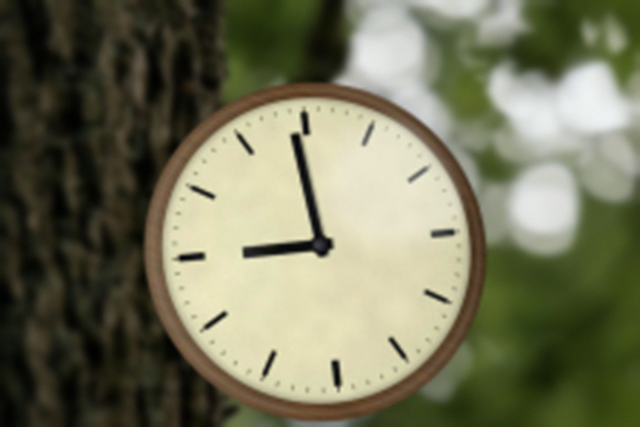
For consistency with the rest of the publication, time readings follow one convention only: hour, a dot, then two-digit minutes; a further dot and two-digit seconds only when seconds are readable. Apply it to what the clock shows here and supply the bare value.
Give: 8.59
